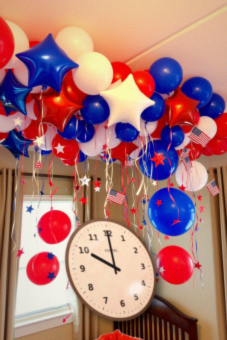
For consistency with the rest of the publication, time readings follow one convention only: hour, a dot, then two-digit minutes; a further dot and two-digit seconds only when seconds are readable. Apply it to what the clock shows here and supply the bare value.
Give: 10.00
